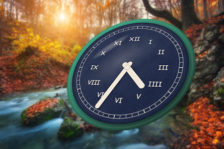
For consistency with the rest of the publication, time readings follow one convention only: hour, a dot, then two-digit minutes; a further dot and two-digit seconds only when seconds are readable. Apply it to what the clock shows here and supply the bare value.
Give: 4.34
